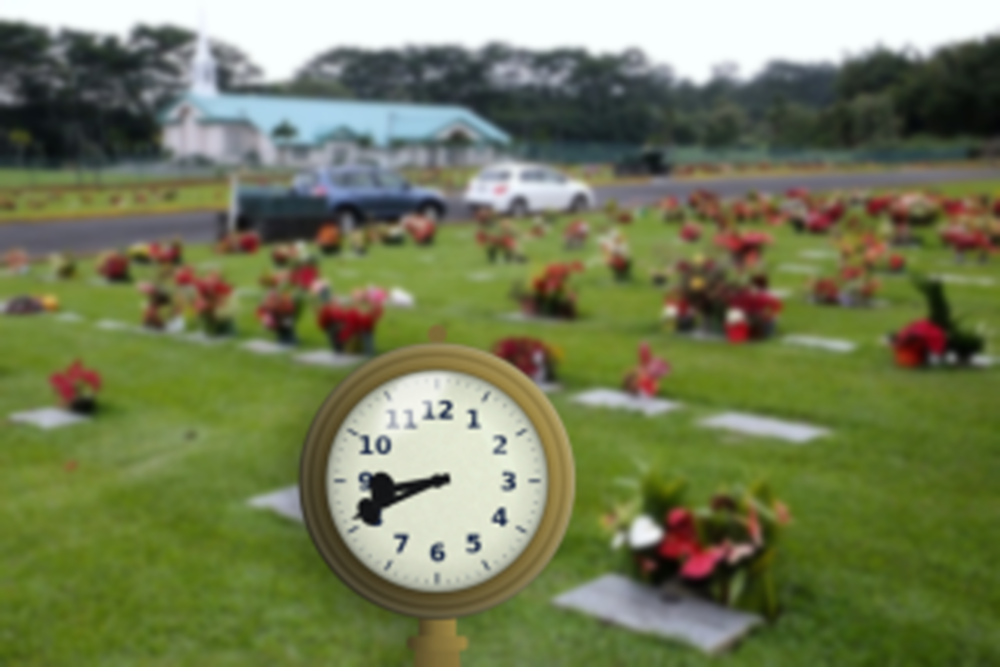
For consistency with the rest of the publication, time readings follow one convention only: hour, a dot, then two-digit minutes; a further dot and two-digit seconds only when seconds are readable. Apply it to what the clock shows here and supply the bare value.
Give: 8.41
